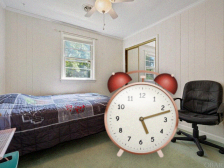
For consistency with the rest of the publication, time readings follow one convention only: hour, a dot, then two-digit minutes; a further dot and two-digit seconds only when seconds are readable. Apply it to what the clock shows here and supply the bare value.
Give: 5.12
